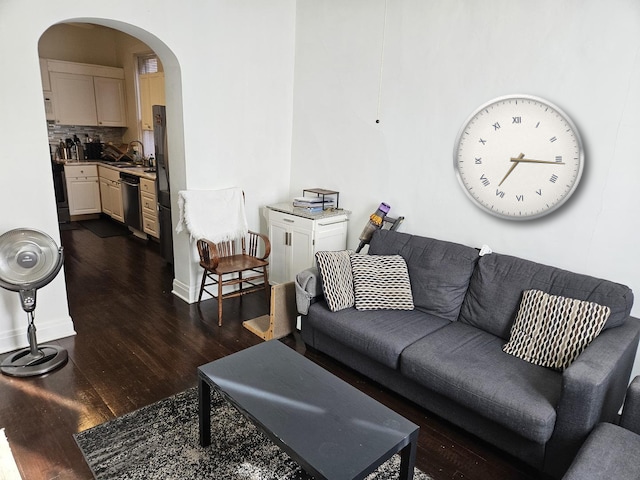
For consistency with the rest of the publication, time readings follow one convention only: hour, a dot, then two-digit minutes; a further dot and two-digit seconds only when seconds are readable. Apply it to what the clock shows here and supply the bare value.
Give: 7.16
